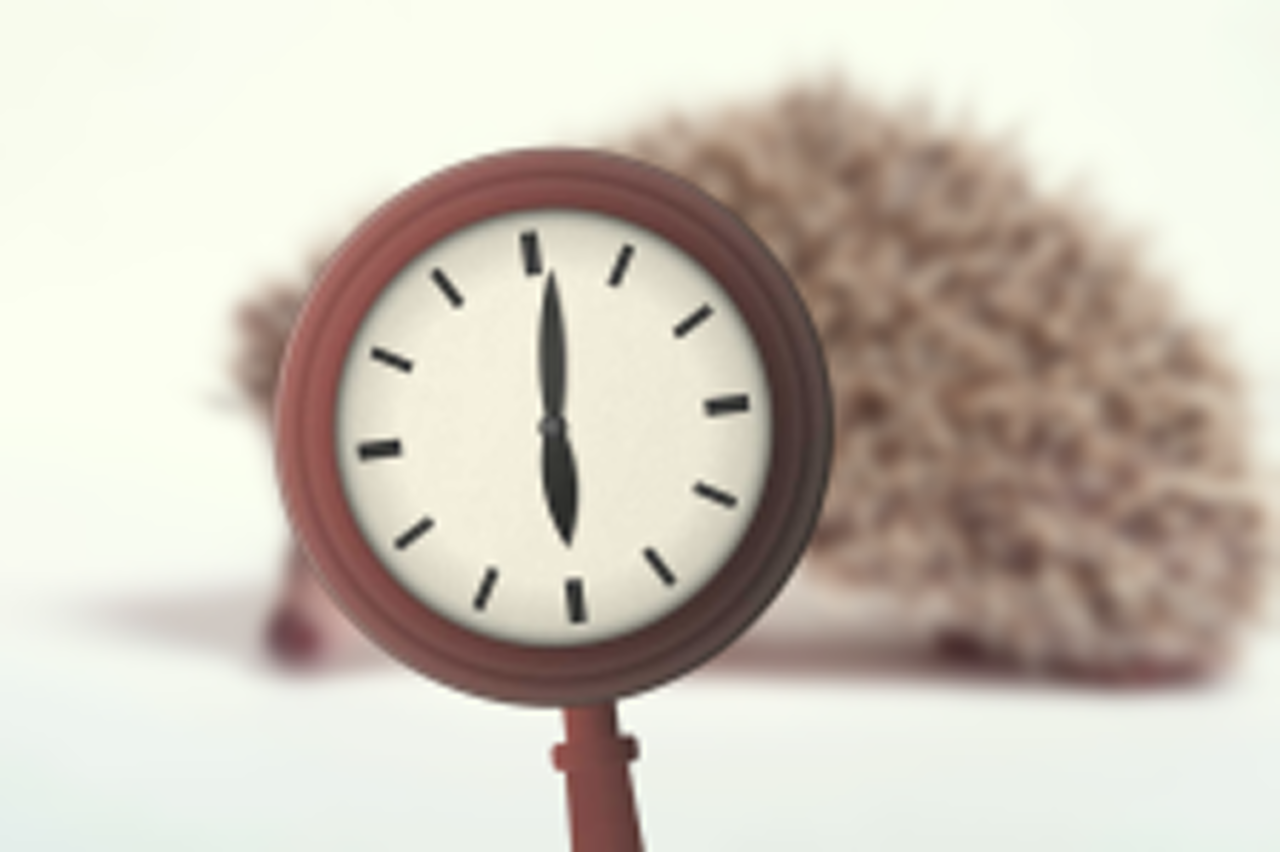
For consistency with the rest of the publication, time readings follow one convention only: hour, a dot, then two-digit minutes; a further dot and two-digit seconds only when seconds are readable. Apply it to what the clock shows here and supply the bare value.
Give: 6.01
